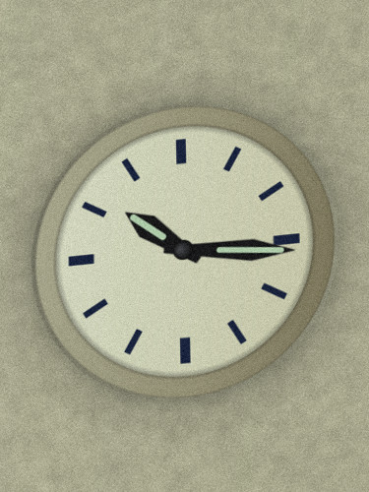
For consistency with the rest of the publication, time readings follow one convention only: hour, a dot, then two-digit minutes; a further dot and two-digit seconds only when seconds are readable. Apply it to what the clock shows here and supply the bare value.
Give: 10.16
